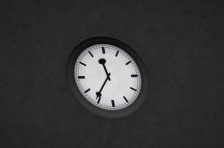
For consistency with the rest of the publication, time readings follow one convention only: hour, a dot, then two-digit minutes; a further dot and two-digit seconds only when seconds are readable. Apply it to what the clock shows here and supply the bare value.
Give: 11.36
